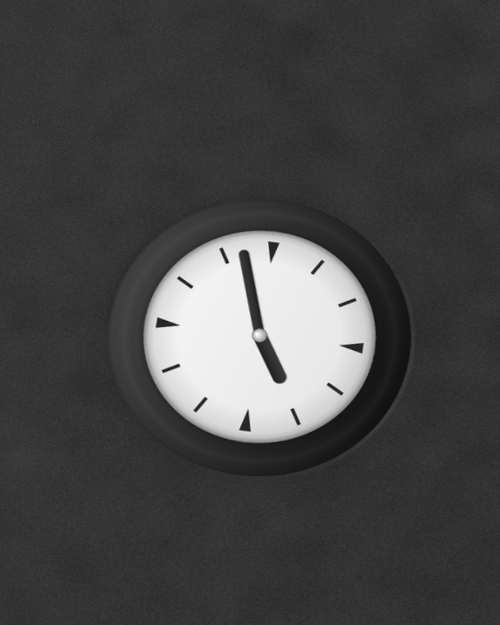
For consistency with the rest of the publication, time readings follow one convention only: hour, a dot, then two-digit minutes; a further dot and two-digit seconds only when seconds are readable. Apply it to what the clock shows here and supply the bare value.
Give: 4.57
